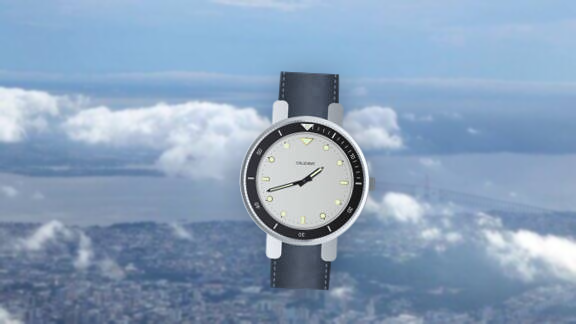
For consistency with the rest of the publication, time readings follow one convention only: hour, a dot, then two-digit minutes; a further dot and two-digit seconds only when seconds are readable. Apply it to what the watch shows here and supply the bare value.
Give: 1.42
